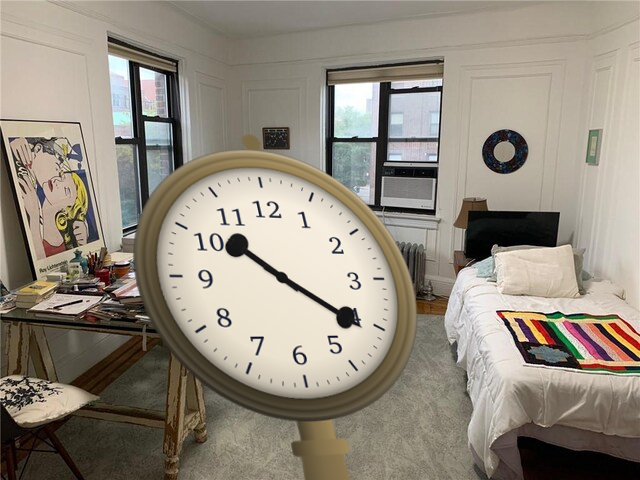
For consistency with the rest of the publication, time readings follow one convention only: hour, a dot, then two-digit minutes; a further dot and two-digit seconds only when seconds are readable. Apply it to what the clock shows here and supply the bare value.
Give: 10.21
